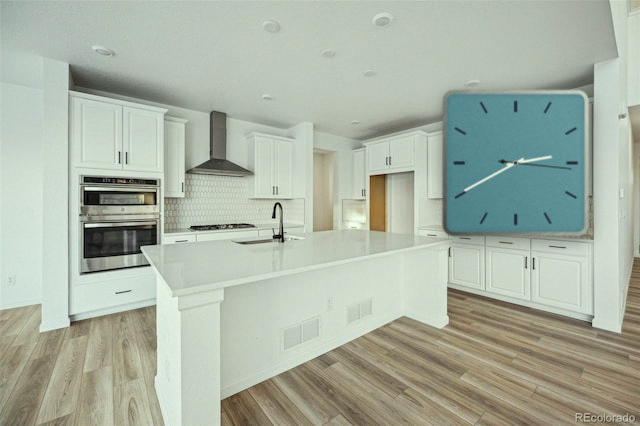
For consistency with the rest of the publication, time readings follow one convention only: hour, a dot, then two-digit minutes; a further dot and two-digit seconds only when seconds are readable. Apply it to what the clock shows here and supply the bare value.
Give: 2.40.16
